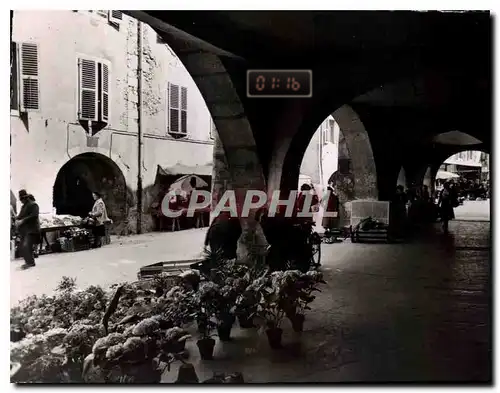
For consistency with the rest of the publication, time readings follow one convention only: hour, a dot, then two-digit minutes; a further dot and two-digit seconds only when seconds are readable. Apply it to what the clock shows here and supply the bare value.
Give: 1.16
